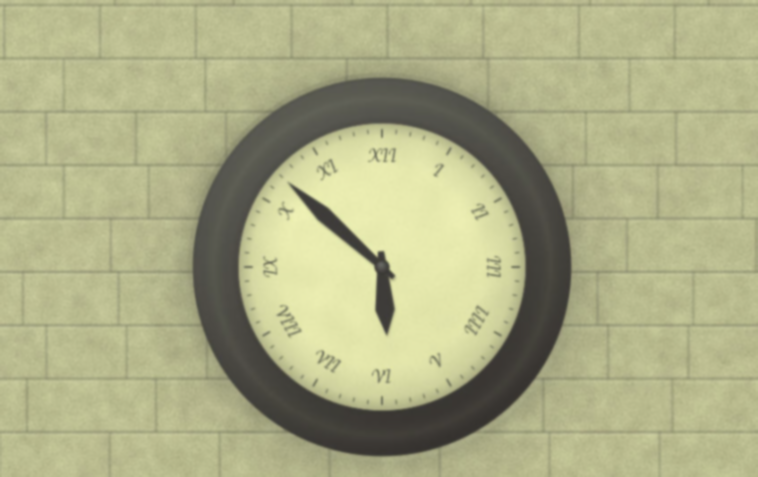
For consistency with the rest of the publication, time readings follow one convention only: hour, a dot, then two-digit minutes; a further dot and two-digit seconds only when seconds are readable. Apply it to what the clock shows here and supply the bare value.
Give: 5.52
